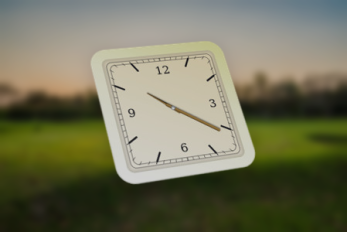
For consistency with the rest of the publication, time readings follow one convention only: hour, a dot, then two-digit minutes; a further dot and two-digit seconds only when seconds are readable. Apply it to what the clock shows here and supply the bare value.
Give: 10.21
